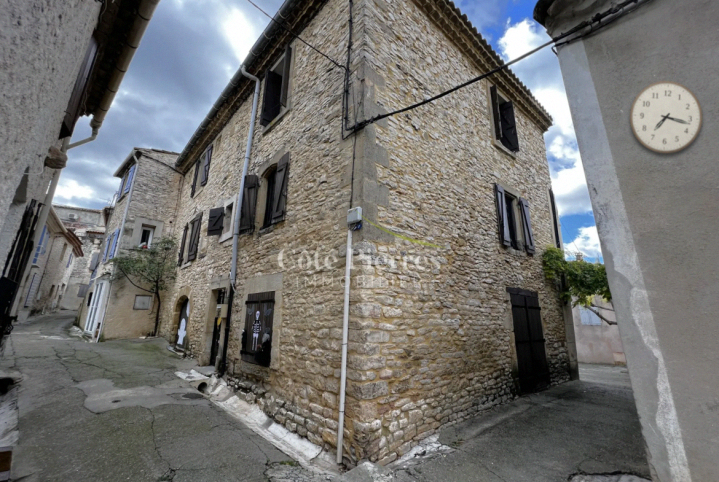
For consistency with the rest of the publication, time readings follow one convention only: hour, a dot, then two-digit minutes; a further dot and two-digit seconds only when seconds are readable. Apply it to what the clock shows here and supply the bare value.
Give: 7.17
